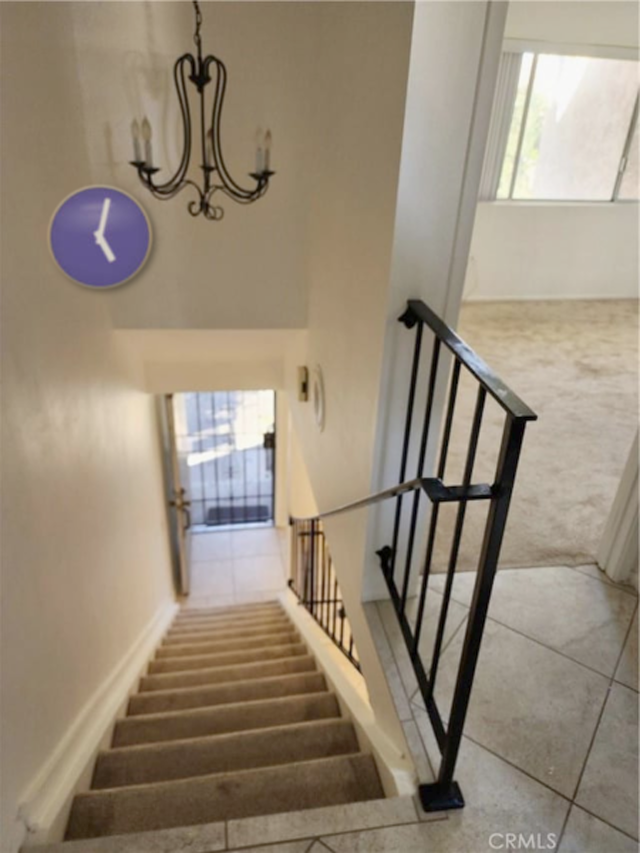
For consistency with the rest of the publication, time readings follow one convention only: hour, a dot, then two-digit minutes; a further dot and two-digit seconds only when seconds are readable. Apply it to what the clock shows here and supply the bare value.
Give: 5.02
